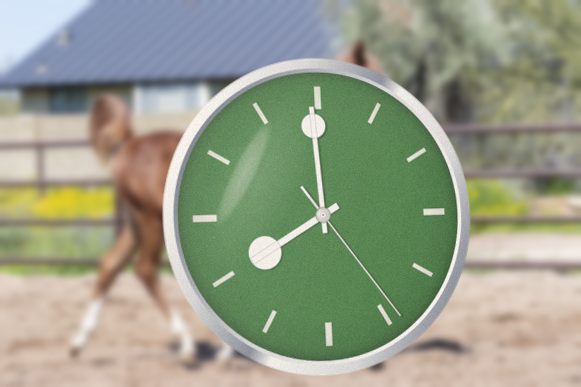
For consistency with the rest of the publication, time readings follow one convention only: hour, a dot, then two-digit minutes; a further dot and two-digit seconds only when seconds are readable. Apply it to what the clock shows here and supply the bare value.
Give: 7.59.24
